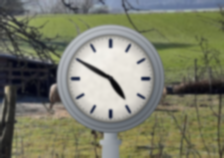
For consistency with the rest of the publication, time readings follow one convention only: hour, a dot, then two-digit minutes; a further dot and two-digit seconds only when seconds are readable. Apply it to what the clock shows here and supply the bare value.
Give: 4.50
